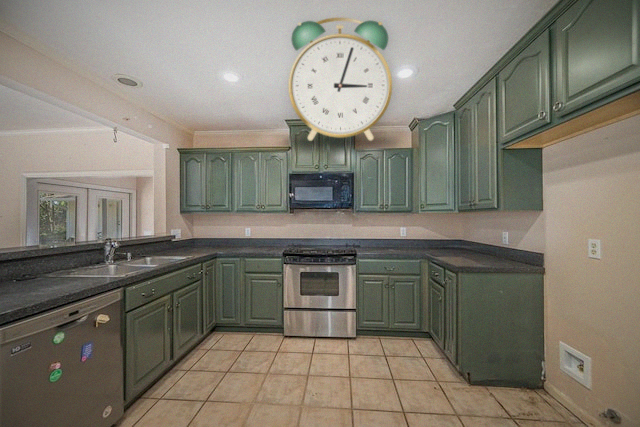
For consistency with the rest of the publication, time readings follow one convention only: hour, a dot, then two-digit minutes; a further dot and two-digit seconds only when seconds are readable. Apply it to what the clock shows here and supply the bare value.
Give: 3.03
